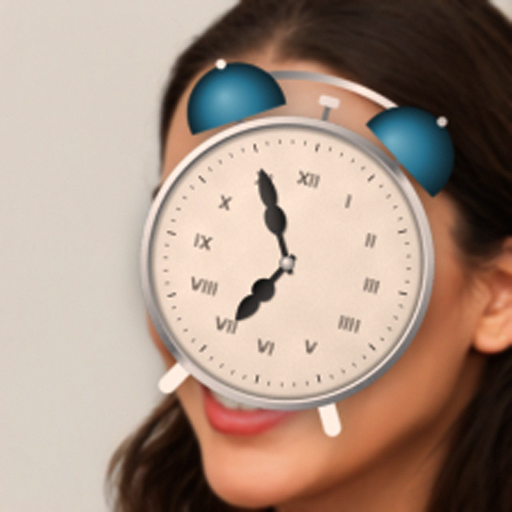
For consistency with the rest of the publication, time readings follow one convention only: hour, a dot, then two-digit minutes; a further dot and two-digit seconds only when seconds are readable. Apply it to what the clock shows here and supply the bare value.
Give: 6.55
